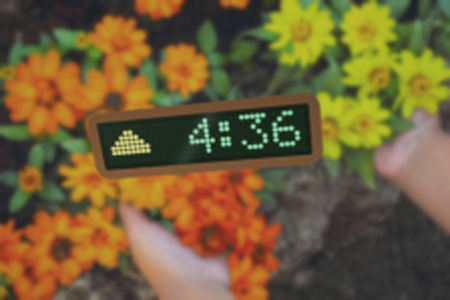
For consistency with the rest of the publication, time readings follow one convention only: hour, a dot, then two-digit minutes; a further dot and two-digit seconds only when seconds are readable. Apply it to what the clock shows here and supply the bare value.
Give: 4.36
